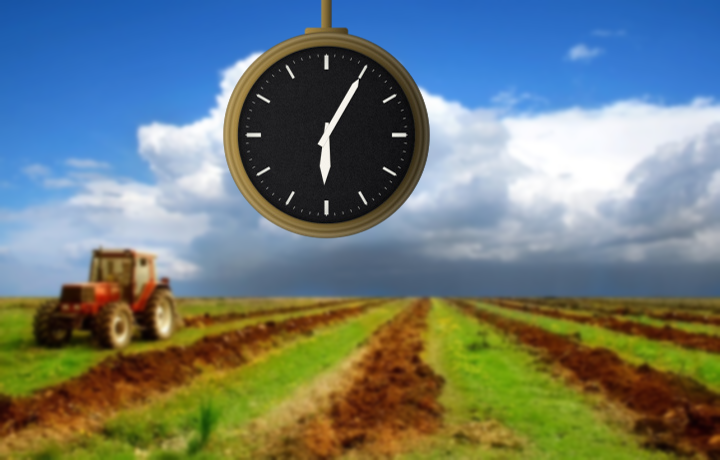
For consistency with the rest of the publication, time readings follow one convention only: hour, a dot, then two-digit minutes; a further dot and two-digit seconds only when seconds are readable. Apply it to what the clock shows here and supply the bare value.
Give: 6.05
